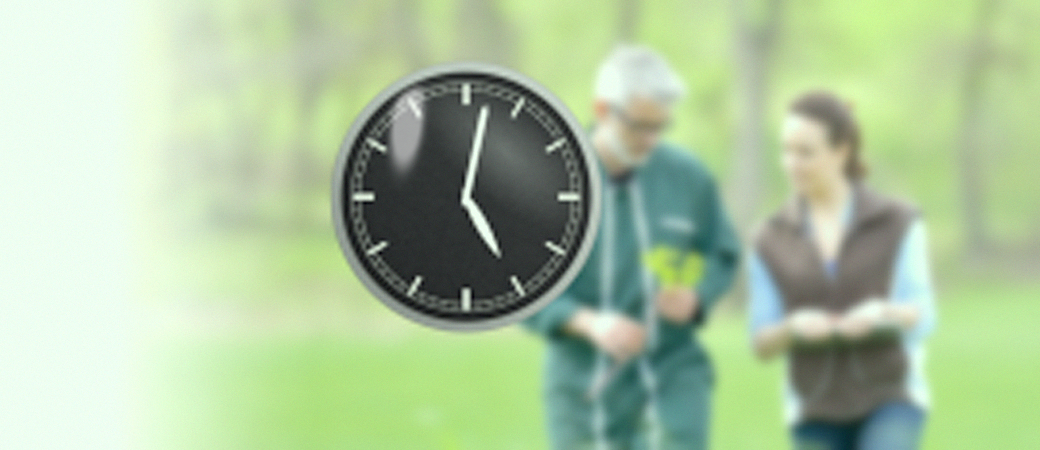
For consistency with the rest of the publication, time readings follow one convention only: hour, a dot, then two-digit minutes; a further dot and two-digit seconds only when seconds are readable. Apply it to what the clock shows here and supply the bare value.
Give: 5.02
